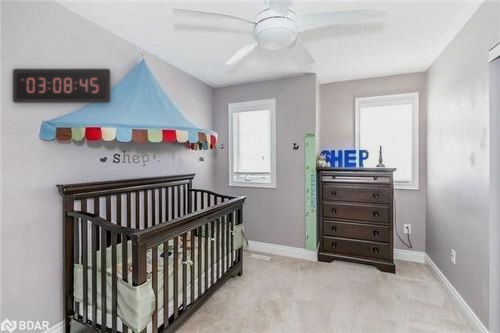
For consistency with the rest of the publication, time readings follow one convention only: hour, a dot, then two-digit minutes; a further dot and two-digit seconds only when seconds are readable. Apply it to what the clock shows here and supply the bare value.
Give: 3.08.45
